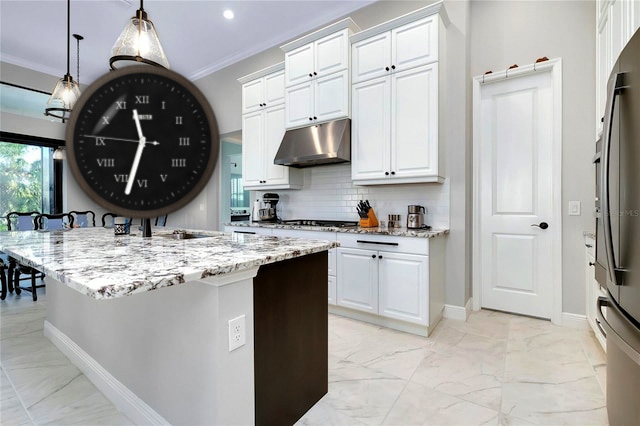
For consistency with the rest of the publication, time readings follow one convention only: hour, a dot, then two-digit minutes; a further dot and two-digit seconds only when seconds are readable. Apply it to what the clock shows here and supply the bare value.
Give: 11.32.46
